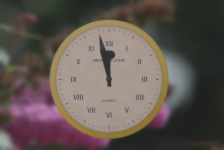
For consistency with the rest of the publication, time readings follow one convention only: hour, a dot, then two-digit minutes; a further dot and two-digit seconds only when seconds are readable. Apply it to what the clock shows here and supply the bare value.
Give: 11.58
